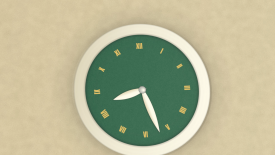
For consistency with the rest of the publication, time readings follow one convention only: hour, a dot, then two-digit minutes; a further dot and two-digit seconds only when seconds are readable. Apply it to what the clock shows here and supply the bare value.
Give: 8.27
